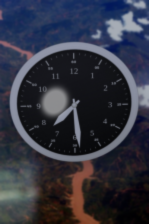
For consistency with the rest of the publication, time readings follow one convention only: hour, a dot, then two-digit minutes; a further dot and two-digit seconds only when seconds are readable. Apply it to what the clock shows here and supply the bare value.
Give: 7.29
